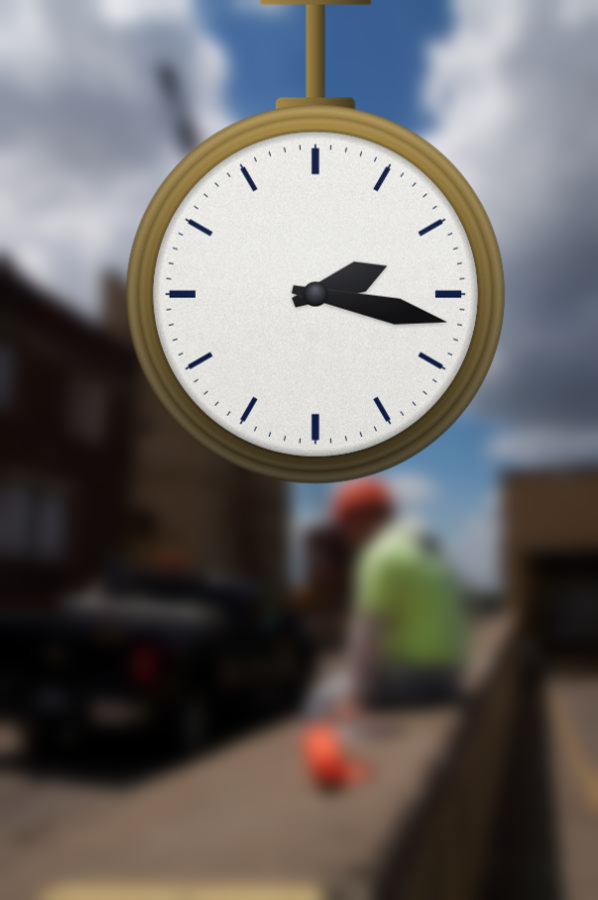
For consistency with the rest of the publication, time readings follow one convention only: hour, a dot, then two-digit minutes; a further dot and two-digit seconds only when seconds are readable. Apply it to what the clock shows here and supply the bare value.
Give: 2.17
